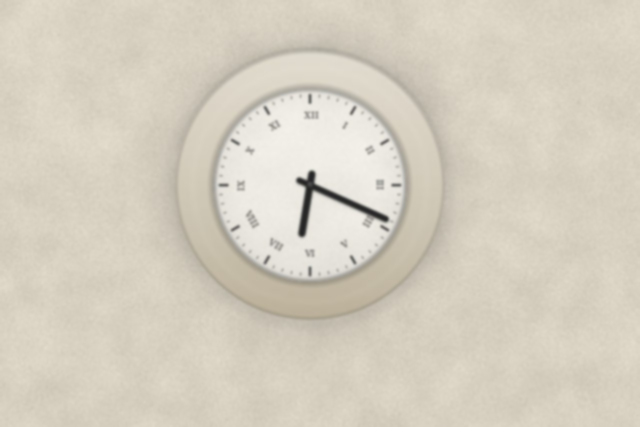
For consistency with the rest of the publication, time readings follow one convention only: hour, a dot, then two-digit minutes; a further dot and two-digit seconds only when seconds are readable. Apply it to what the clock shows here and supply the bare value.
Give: 6.19
